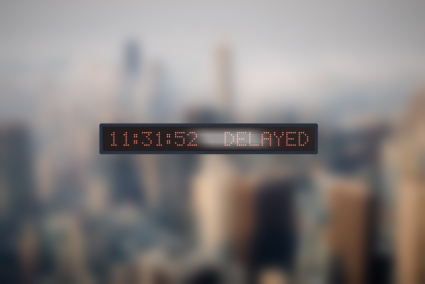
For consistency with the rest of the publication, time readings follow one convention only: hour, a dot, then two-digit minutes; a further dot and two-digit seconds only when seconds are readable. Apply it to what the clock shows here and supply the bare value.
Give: 11.31.52
